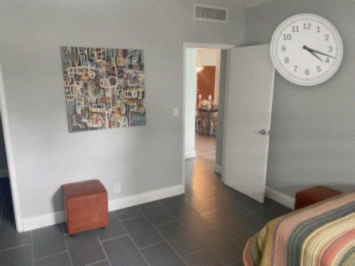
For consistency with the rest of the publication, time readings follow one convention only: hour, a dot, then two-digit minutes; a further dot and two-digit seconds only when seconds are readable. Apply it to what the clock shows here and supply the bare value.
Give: 4.18
